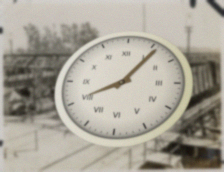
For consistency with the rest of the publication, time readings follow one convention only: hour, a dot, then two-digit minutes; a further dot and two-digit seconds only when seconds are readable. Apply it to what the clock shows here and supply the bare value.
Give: 8.06
